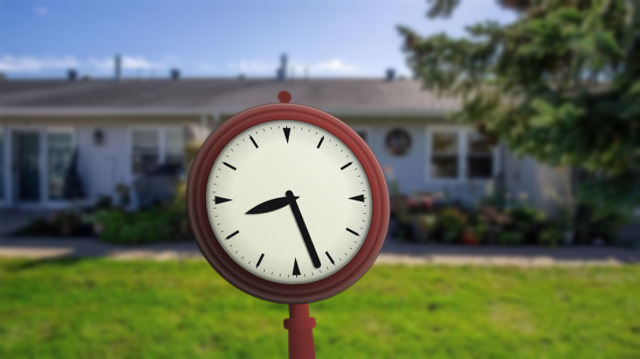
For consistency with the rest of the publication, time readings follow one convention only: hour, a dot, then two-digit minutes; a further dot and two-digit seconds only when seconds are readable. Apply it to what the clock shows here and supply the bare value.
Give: 8.27
